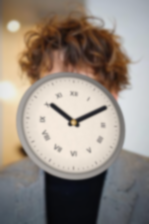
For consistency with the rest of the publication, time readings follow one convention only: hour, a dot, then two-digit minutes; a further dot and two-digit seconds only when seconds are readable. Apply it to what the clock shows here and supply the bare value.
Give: 10.10
